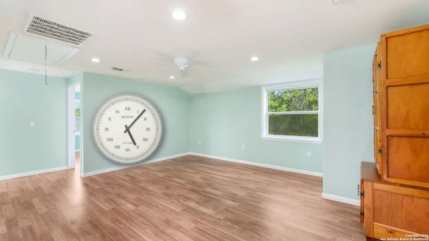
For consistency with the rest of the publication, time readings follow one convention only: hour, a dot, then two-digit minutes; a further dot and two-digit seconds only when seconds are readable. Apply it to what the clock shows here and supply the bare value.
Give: 5.07
